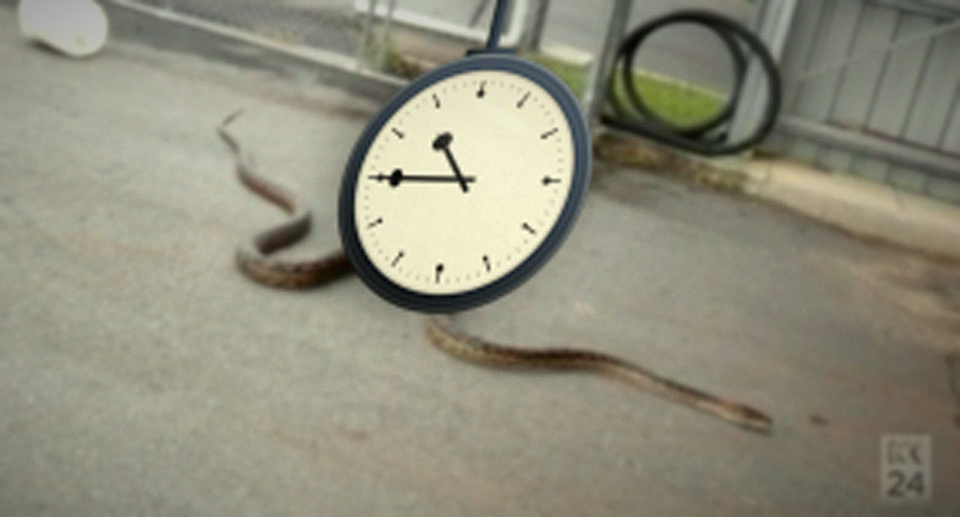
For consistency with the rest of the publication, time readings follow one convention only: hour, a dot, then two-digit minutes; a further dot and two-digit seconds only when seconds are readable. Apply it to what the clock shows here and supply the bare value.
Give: 10.45
